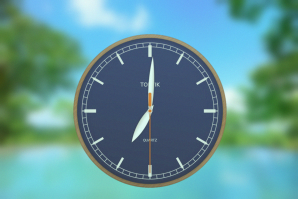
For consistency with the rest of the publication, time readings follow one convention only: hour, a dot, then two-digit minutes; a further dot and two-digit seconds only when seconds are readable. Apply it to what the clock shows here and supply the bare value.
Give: 7.00.30
